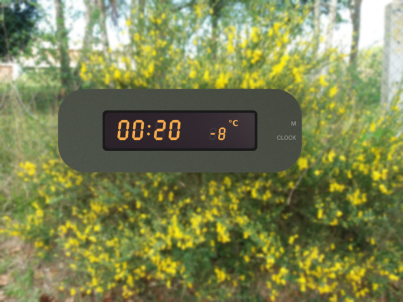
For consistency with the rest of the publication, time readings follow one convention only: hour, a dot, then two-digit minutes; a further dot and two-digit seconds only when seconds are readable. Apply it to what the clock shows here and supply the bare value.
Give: 0.20
